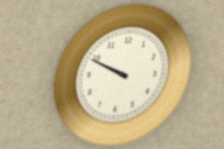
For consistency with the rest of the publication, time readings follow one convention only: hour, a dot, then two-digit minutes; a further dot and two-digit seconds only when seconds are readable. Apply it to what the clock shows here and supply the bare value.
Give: 9.49
